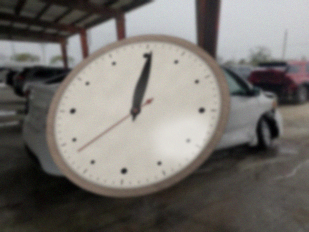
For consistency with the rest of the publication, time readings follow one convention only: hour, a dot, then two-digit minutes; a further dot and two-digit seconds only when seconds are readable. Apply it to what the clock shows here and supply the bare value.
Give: 12.00.38
